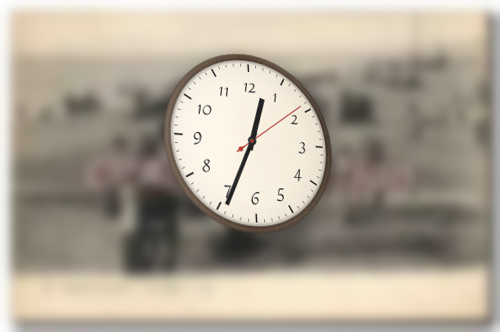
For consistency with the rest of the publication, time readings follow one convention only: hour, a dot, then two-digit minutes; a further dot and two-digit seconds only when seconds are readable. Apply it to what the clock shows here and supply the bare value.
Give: 12.34.09
